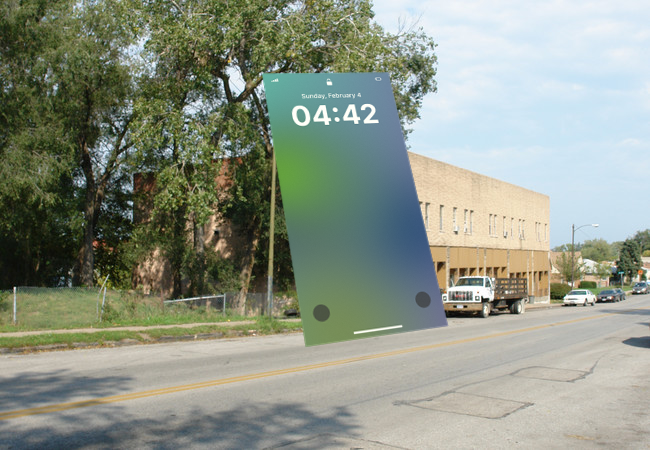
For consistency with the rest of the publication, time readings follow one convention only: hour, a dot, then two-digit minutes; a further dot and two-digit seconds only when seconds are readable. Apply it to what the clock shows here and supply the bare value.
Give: 4.42
